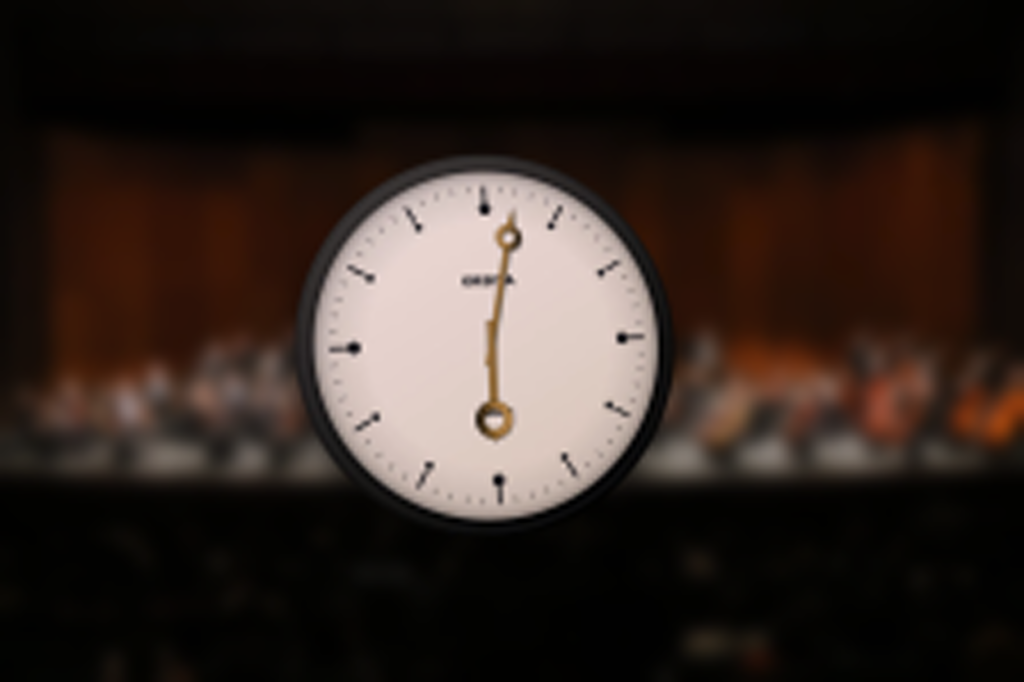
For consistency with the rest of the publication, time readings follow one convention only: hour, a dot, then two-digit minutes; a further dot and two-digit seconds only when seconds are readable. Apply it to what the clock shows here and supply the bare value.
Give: 6.02
